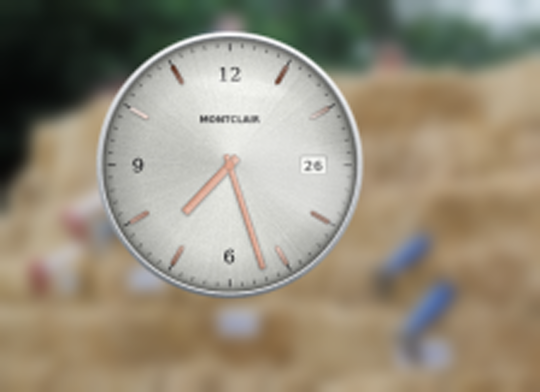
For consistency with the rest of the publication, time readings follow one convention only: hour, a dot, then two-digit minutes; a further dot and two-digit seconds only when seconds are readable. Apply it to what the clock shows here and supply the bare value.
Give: 7.27
